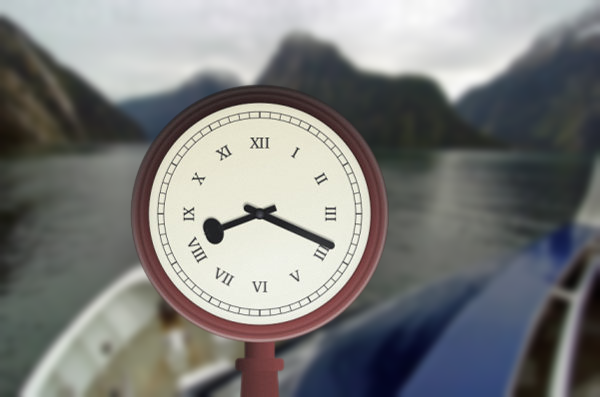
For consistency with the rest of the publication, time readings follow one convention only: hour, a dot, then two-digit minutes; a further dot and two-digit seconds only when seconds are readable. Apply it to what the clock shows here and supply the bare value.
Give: 8.19
